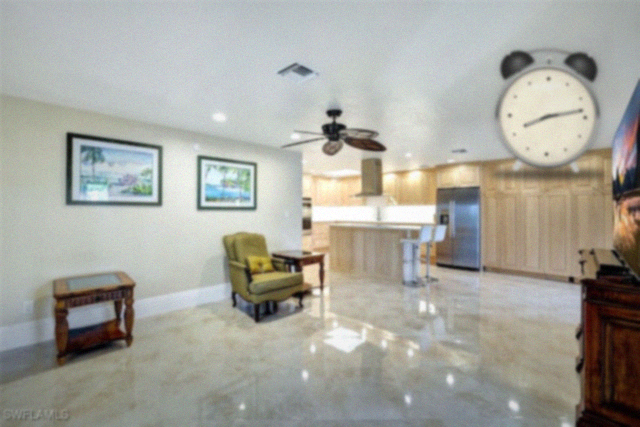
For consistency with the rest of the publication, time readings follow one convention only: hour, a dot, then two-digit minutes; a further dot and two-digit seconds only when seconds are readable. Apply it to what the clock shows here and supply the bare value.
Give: 8.13
